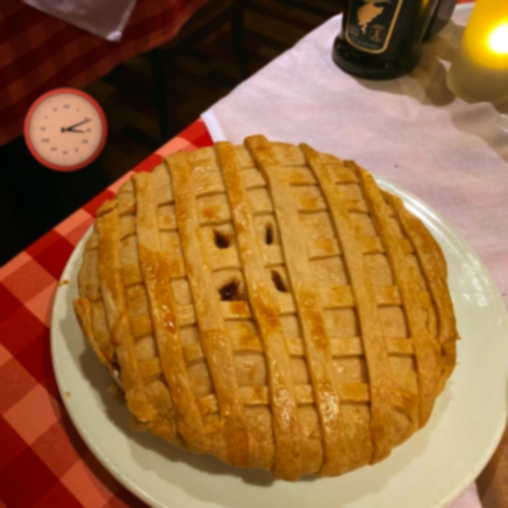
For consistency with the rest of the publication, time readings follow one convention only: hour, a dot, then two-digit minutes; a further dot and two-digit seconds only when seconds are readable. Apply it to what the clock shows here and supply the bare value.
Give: 3.11
